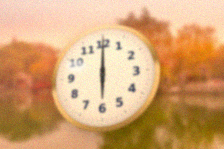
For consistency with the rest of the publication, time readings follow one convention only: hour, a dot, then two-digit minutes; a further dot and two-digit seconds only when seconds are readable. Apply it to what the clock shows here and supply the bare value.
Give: 6.00
